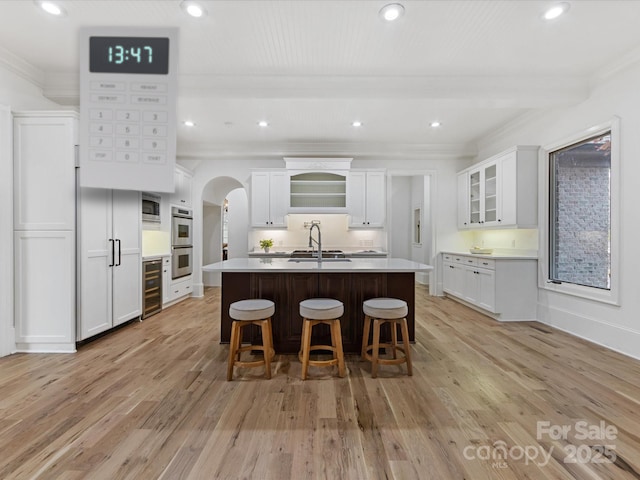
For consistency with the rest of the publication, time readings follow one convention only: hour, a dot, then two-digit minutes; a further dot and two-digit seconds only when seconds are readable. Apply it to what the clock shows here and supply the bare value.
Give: 13.47
